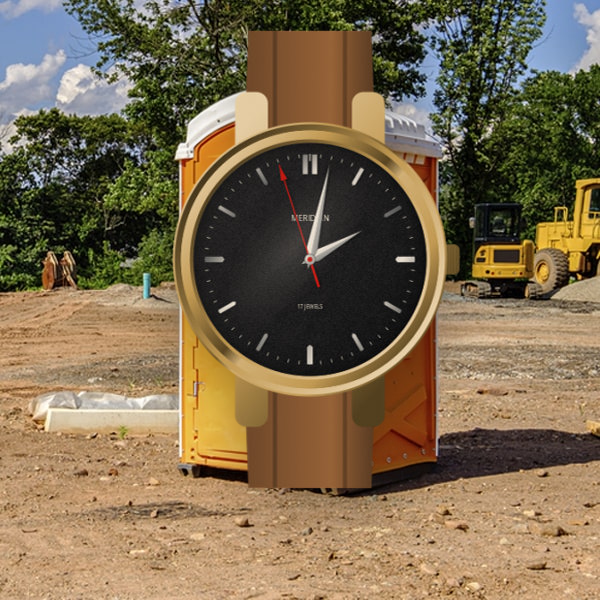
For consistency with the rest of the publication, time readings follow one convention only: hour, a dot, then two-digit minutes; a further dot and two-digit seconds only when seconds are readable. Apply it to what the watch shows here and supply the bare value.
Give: 2.01.57
